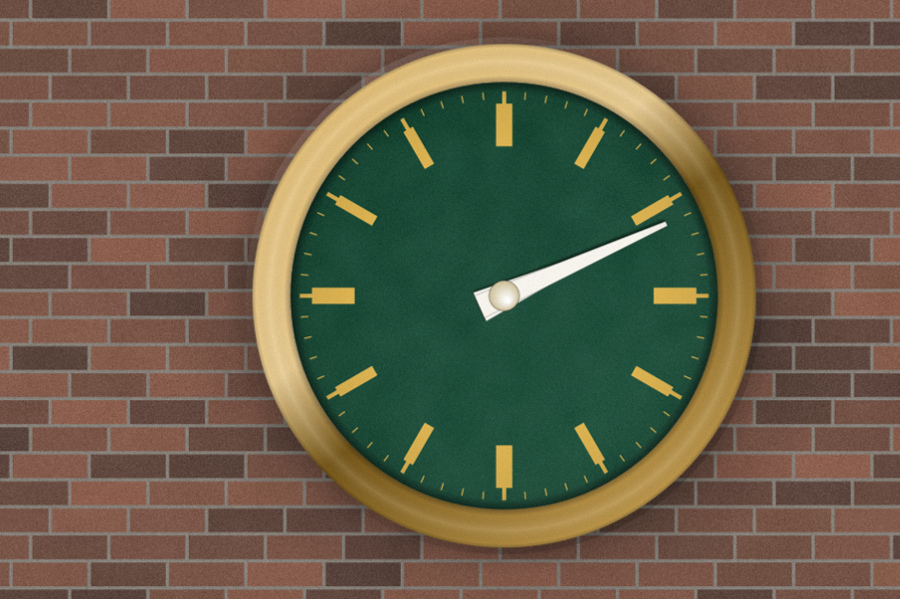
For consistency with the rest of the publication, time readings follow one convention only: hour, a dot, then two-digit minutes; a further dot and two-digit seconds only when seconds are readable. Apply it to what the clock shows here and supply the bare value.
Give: 2.11
